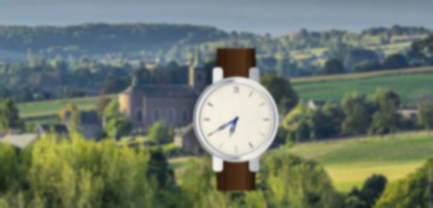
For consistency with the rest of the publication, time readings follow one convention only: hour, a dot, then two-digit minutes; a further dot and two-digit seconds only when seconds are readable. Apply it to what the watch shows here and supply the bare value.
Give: 6.40
